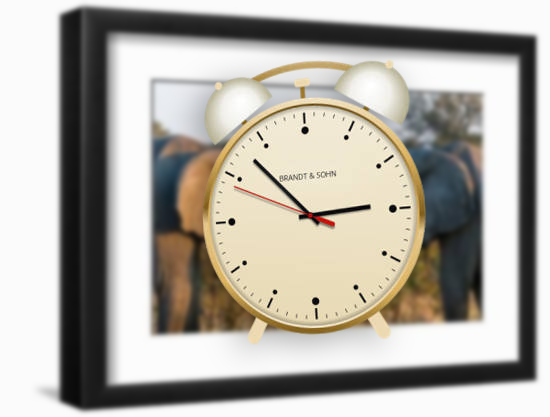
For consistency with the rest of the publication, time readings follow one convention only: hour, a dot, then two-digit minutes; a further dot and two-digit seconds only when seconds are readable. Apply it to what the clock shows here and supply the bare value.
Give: 2.52.49
